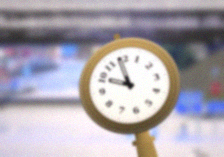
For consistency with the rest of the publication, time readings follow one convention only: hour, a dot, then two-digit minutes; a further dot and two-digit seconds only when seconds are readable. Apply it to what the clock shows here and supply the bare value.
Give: 9.59
